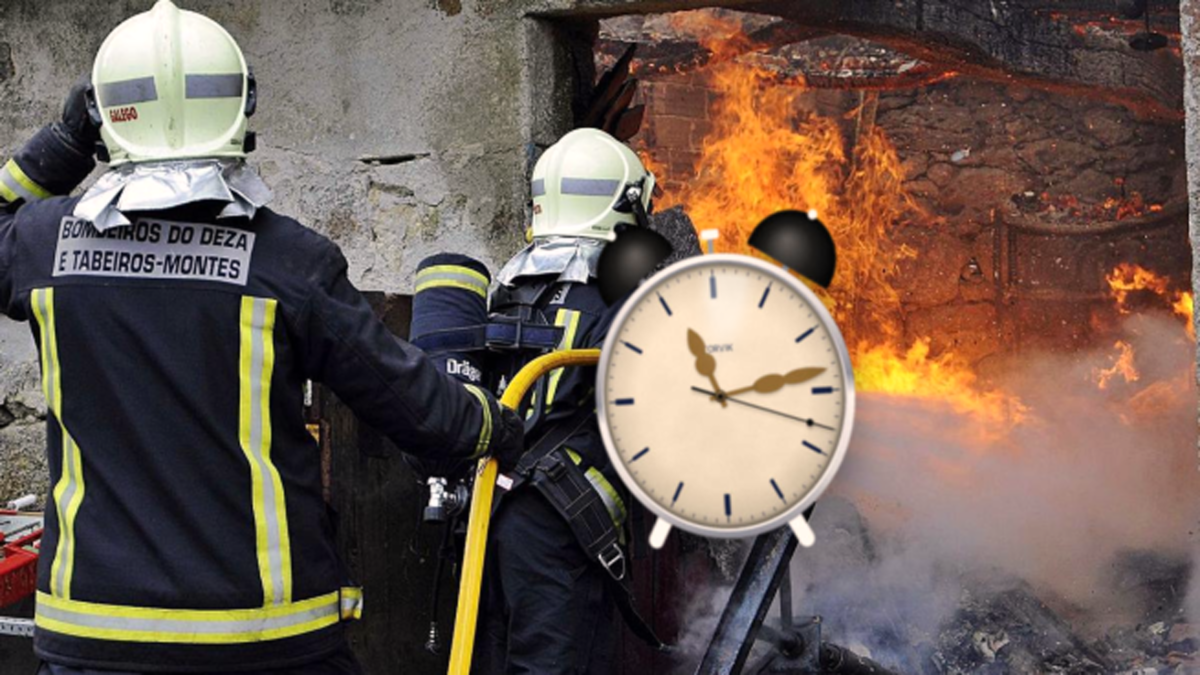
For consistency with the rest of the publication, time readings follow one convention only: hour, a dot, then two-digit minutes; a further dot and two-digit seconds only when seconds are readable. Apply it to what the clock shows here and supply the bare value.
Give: 11.13.18
